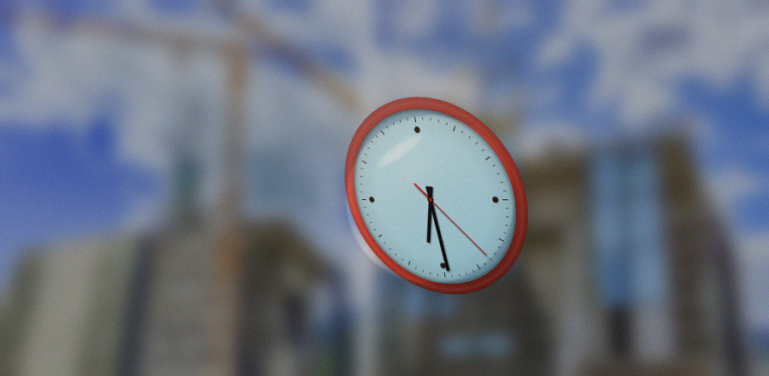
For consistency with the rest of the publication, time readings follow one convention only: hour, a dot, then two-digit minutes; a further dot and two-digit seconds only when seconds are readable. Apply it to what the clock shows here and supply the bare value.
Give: 6.29.23
